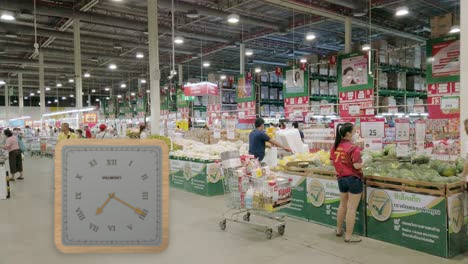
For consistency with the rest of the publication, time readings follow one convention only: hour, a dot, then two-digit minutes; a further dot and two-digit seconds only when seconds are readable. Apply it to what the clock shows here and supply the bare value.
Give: 7.20
